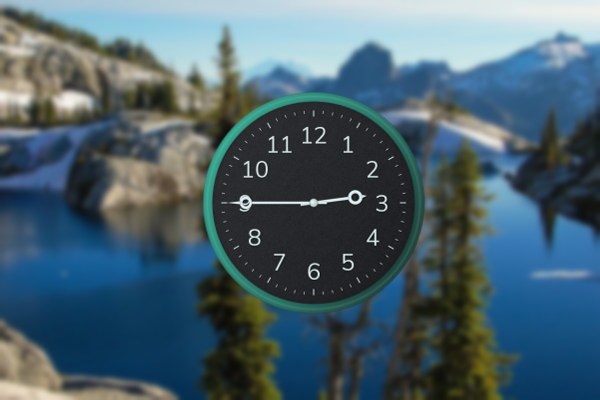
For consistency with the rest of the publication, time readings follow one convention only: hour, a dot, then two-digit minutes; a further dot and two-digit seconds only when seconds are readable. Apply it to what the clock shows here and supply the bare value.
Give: 2.45
